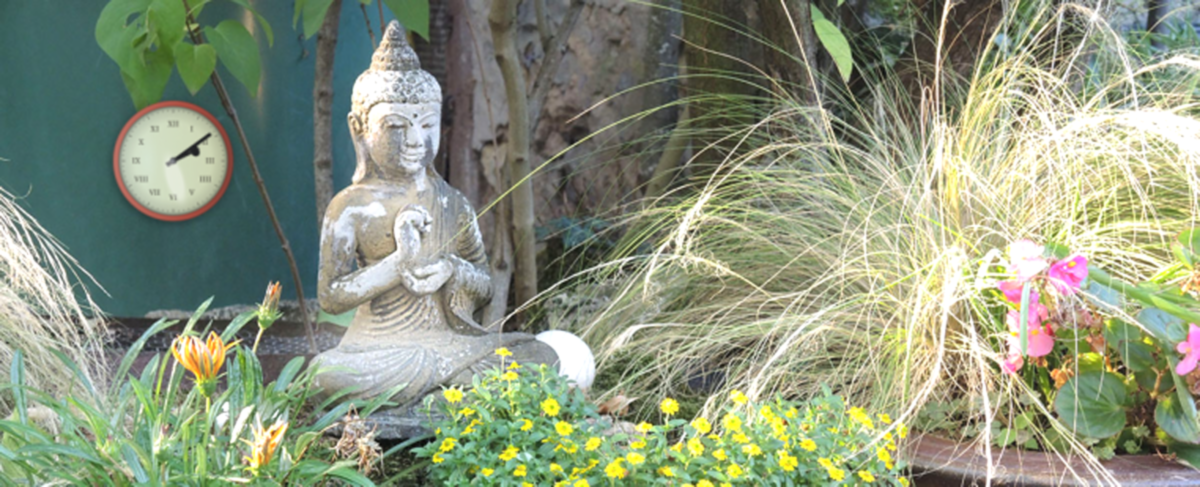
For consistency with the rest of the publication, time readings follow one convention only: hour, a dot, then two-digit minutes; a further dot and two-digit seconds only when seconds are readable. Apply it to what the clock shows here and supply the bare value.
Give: 2.09
